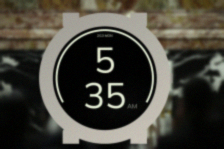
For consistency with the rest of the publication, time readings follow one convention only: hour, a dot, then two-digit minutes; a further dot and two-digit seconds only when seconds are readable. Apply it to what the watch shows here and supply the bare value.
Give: 5.35
